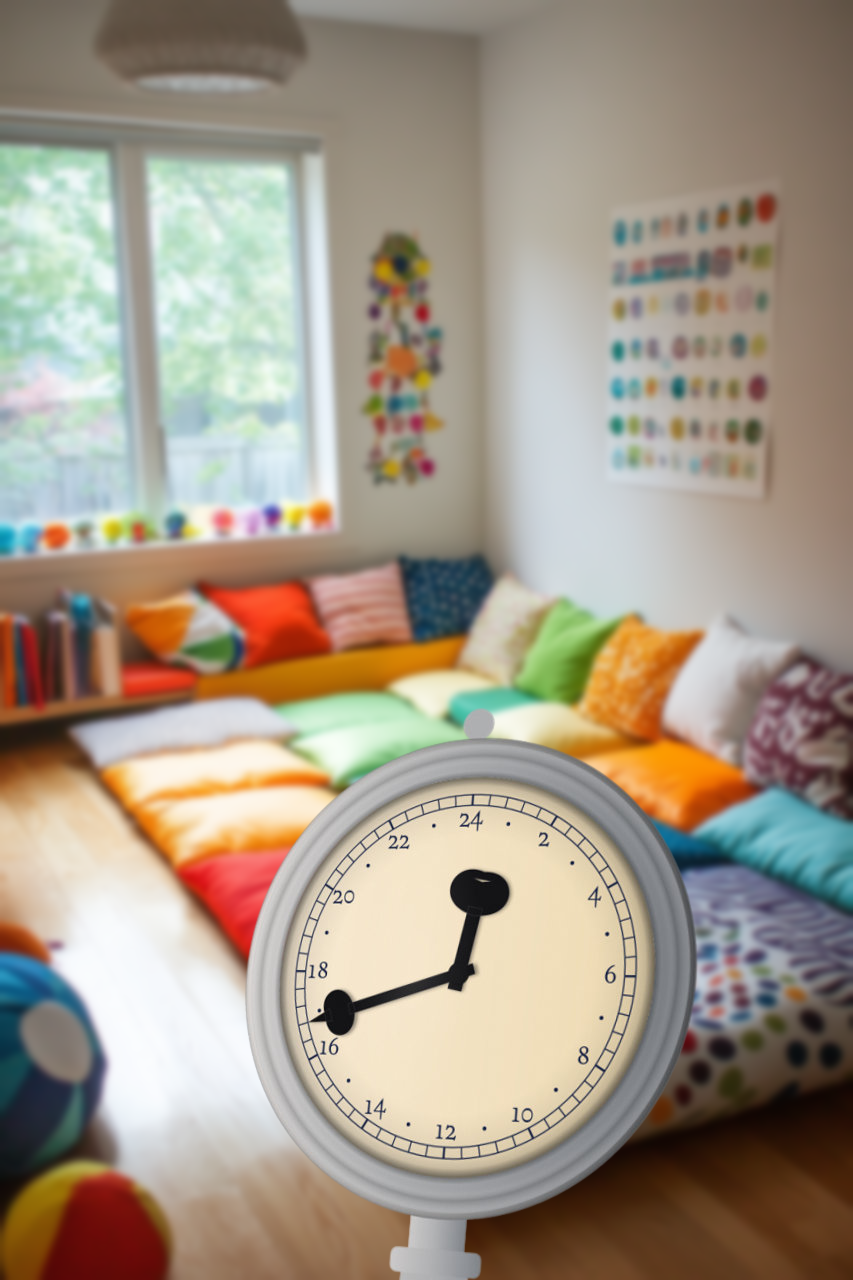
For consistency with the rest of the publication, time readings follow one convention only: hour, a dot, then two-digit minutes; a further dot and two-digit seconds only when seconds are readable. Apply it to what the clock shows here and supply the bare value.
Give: 0.42
